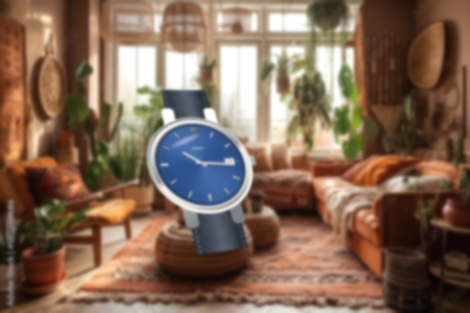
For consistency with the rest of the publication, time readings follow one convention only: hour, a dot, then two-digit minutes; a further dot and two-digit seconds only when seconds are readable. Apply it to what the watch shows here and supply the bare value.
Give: 10.16
